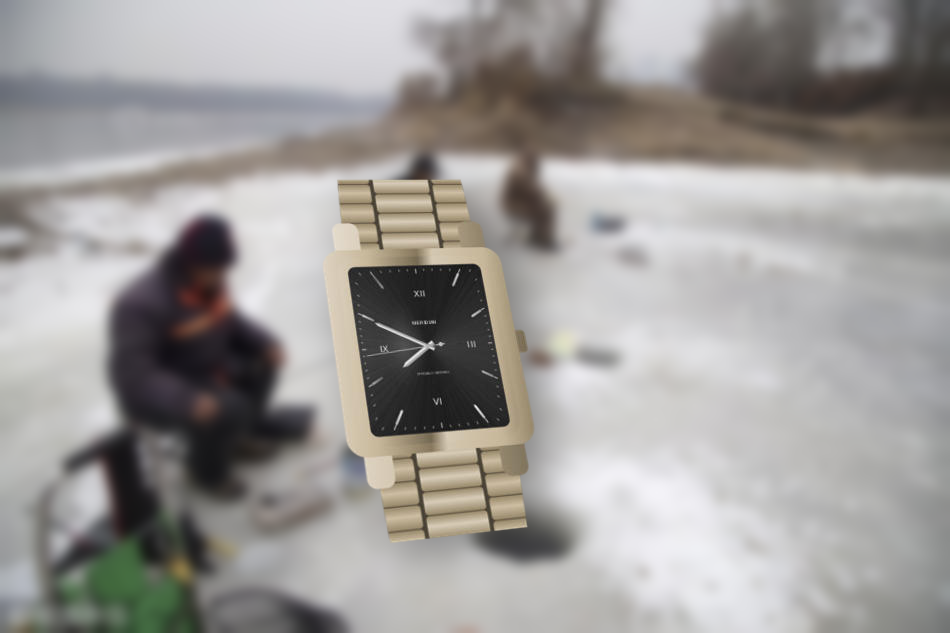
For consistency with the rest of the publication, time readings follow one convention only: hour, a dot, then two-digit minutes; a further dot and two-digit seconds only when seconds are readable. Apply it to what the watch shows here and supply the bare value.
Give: 7.49.44
